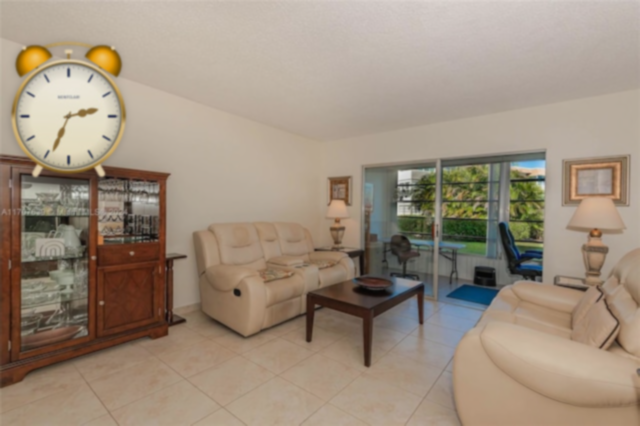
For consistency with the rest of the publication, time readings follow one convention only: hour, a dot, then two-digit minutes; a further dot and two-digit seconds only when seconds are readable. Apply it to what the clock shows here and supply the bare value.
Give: 2.34
